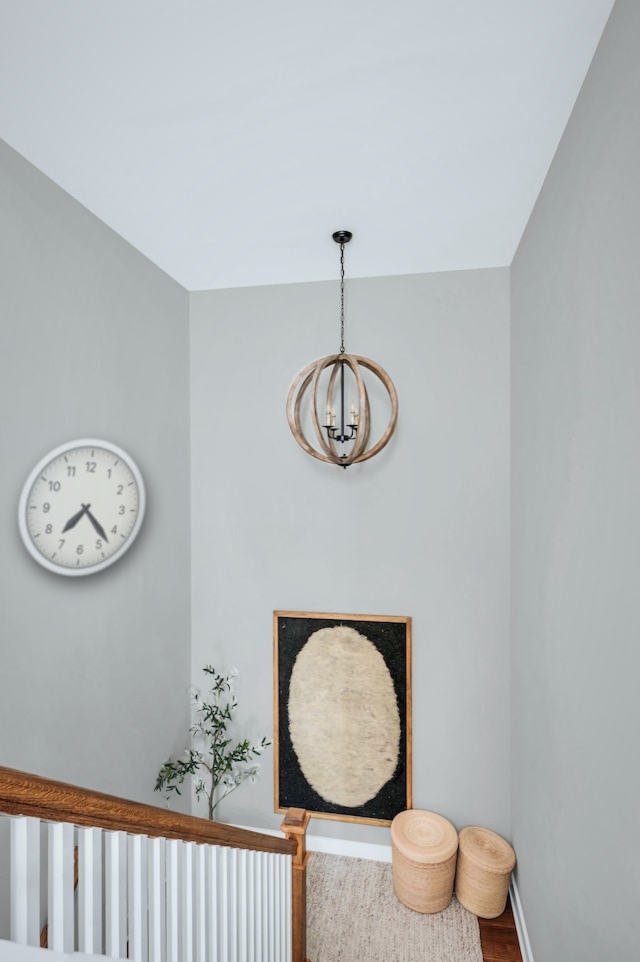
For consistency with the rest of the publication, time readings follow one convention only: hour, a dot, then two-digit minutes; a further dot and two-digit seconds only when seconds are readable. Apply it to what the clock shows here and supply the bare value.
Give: 7.23
